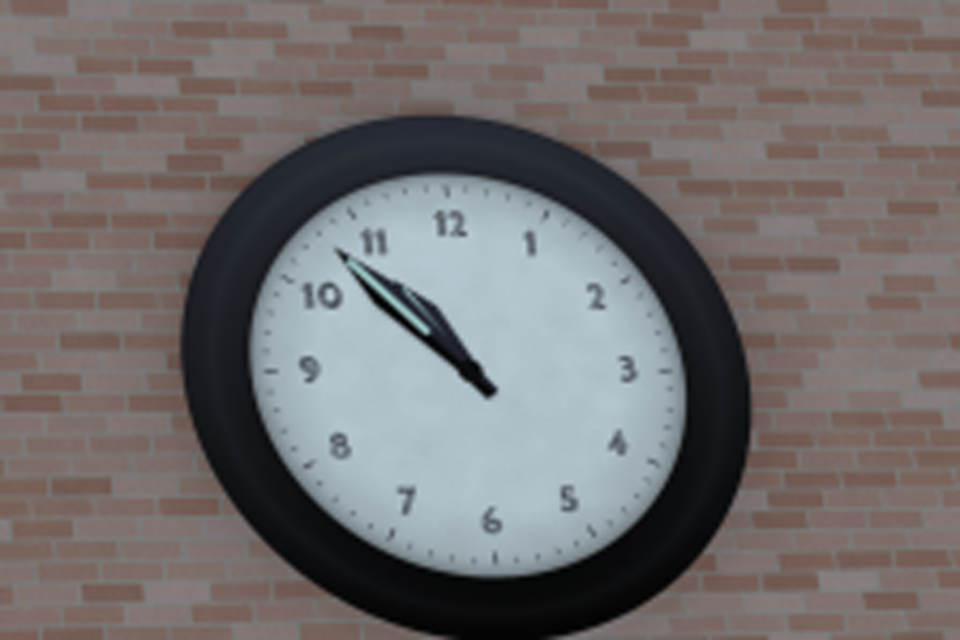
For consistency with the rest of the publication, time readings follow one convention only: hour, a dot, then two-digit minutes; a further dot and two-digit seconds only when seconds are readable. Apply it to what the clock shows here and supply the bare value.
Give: 10.53
